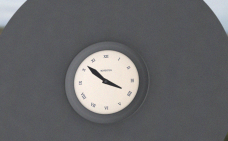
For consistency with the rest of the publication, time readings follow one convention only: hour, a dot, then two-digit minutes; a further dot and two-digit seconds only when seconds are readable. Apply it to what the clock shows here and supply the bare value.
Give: 3.52
